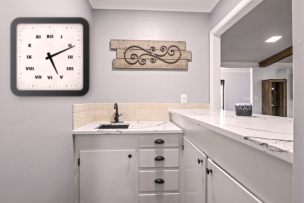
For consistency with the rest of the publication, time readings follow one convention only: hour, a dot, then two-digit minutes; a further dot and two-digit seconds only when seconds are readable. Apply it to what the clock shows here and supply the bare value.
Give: 5.11
